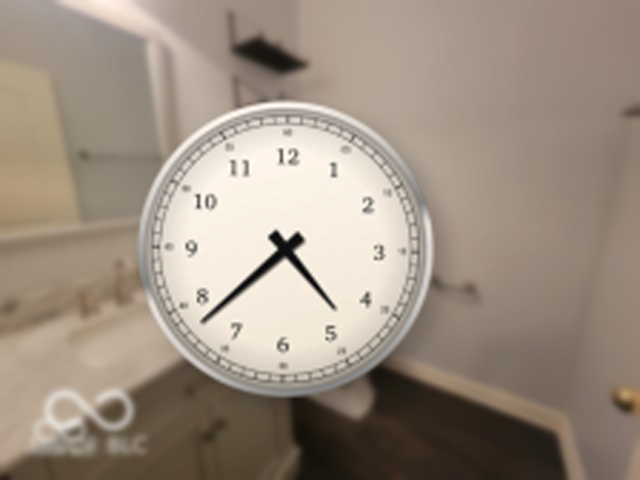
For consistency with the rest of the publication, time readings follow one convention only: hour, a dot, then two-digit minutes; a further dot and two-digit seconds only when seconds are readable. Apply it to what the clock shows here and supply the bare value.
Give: 4.38
